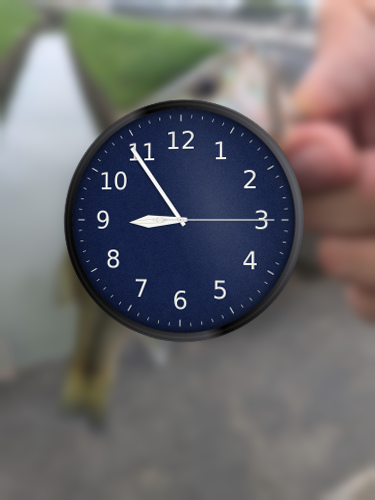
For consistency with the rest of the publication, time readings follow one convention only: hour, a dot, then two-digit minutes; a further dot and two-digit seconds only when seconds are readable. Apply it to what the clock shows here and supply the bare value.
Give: 8.54.15
